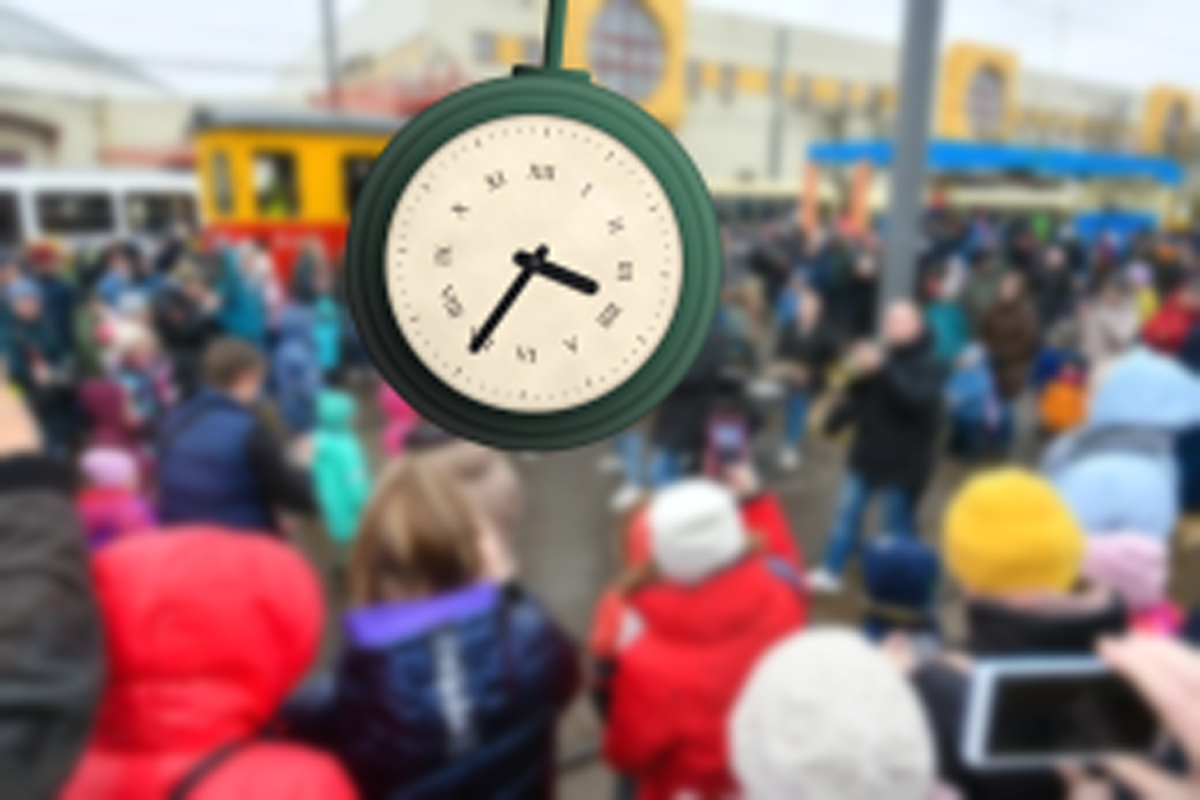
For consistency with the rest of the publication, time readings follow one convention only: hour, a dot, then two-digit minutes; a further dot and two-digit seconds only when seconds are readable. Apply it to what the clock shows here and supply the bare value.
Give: 3.35
